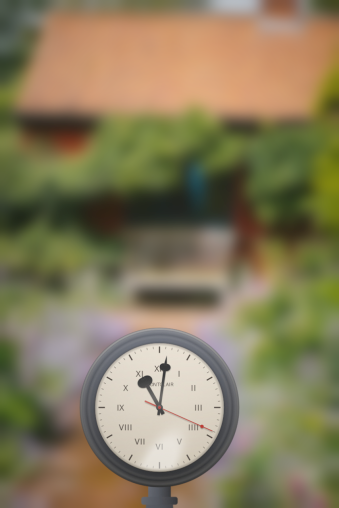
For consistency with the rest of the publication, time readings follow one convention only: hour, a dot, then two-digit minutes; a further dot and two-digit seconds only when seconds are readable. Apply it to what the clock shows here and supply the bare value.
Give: 11.01.19
